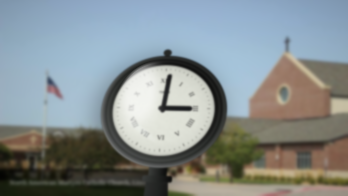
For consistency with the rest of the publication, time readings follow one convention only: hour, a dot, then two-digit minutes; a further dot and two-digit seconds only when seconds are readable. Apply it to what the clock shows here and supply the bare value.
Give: 3.01
